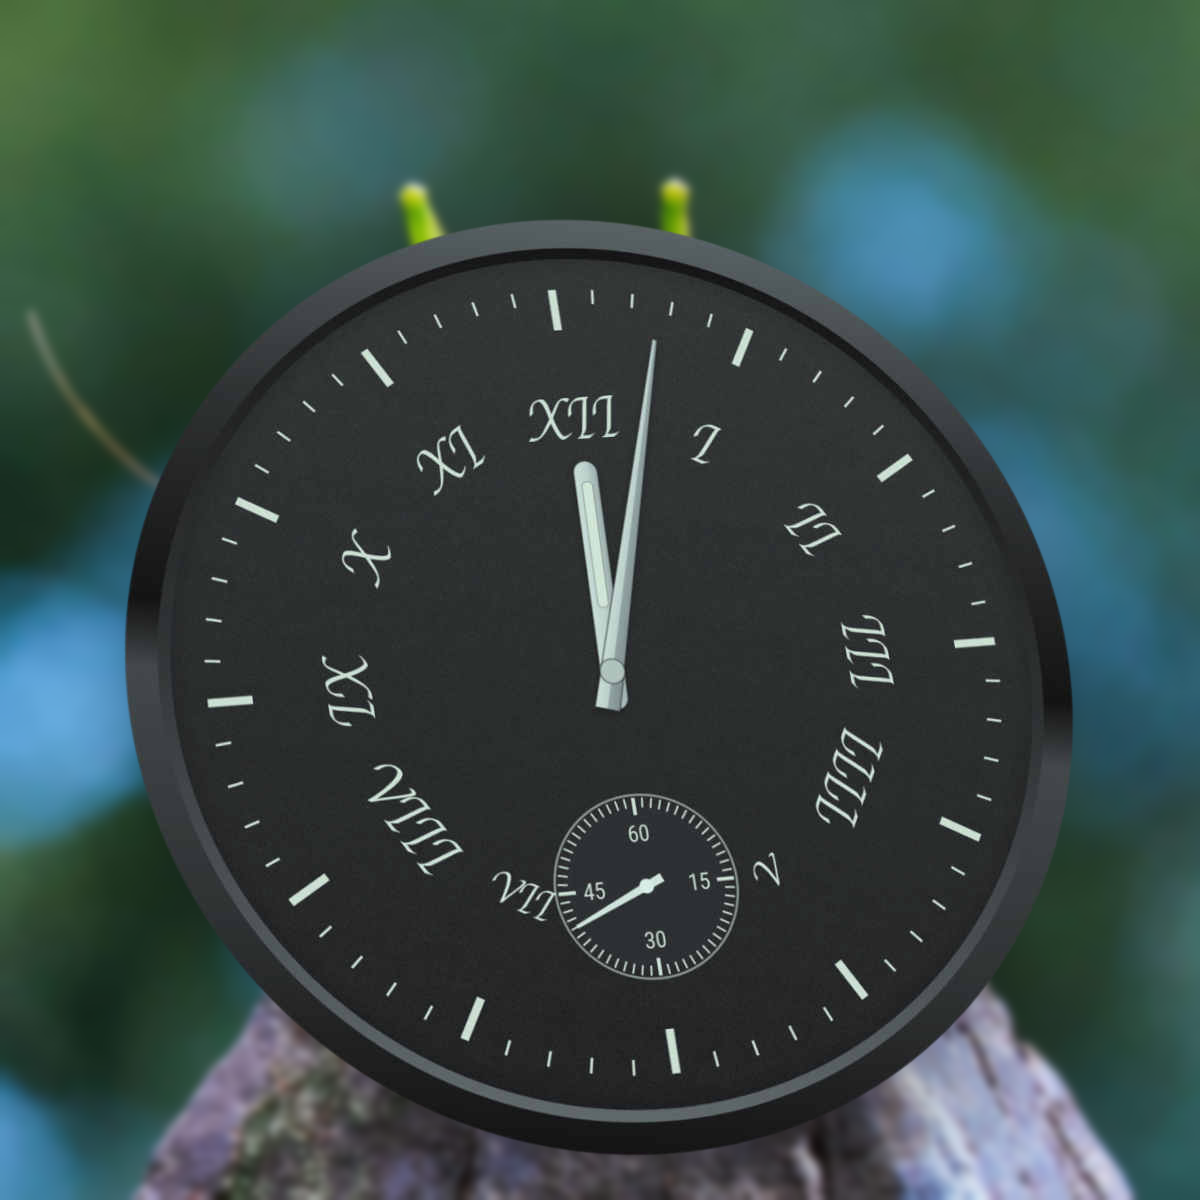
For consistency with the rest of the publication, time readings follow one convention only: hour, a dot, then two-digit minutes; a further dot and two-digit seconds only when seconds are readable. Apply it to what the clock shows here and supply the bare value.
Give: 12.02.41
